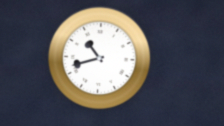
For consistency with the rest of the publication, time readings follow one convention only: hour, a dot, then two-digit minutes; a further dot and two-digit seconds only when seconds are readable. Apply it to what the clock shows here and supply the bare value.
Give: 10.42
